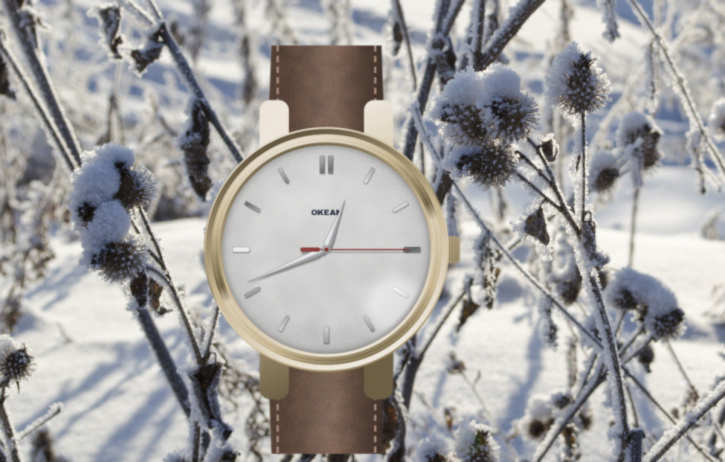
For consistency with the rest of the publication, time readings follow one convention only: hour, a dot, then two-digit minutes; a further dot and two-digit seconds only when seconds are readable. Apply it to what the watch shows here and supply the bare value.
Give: 12.41.15
